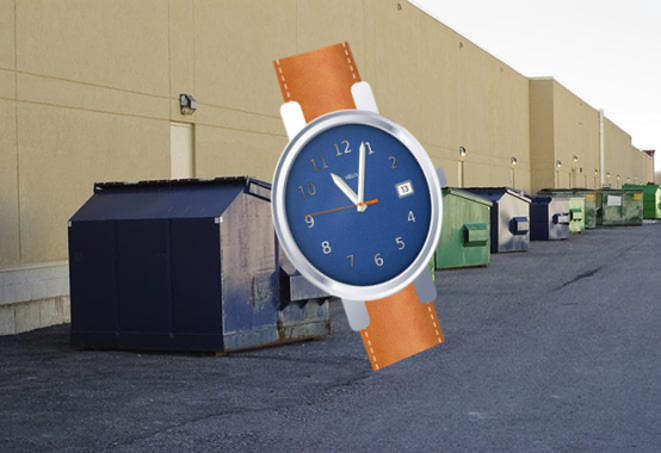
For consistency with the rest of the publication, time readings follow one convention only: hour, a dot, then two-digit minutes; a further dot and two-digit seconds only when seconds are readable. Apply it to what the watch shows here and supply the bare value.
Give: 11.03.46
